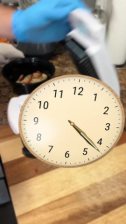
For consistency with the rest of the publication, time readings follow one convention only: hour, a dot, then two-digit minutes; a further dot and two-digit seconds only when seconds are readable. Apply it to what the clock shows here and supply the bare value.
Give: 4.22
